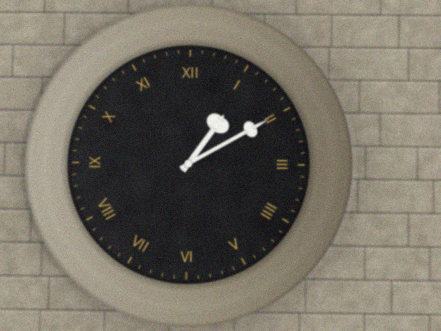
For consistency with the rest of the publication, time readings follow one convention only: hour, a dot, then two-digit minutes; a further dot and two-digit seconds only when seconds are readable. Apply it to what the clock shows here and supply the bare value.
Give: 1.10
